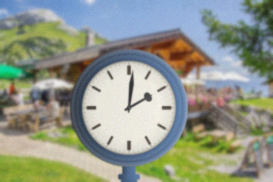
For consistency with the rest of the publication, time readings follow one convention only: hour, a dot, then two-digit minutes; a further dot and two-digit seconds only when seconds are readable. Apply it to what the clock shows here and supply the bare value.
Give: 2.01
